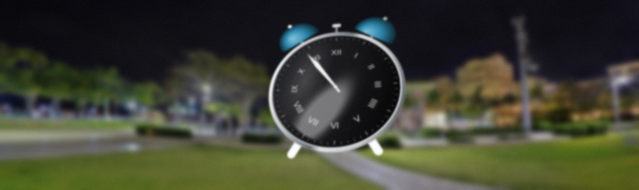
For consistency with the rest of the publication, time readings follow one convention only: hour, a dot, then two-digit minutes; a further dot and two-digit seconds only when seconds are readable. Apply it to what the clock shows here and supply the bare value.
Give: 10.54
